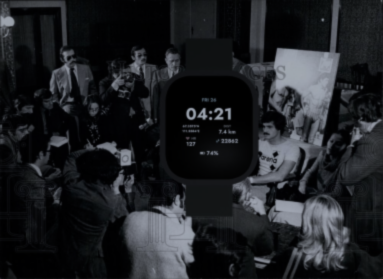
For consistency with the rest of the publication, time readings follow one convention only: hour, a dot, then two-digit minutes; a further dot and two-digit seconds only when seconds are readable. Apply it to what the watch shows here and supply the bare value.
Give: 4.21
